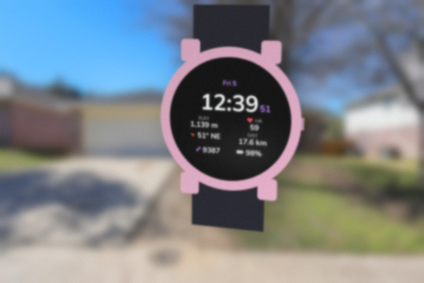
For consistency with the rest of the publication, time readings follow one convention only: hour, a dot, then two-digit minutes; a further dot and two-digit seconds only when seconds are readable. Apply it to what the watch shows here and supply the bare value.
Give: 12.39
